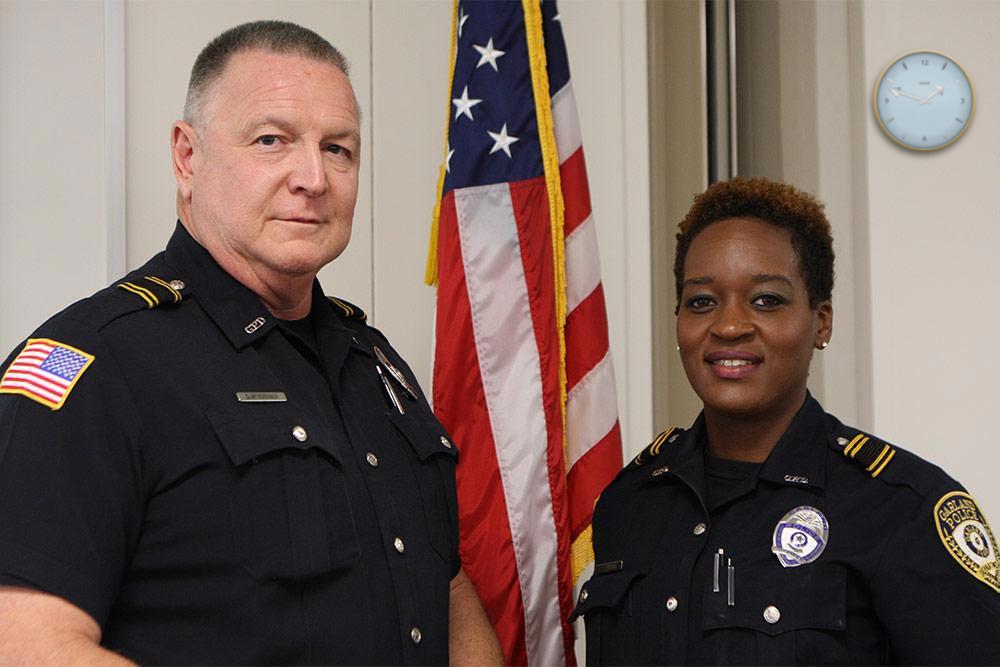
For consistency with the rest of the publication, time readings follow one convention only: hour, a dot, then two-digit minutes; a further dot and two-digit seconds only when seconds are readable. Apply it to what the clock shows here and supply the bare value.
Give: 1.48
